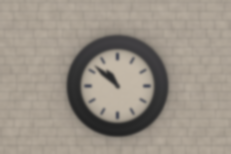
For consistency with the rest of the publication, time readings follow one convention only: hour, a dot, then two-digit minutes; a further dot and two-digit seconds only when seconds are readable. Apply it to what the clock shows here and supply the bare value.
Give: 10.52
